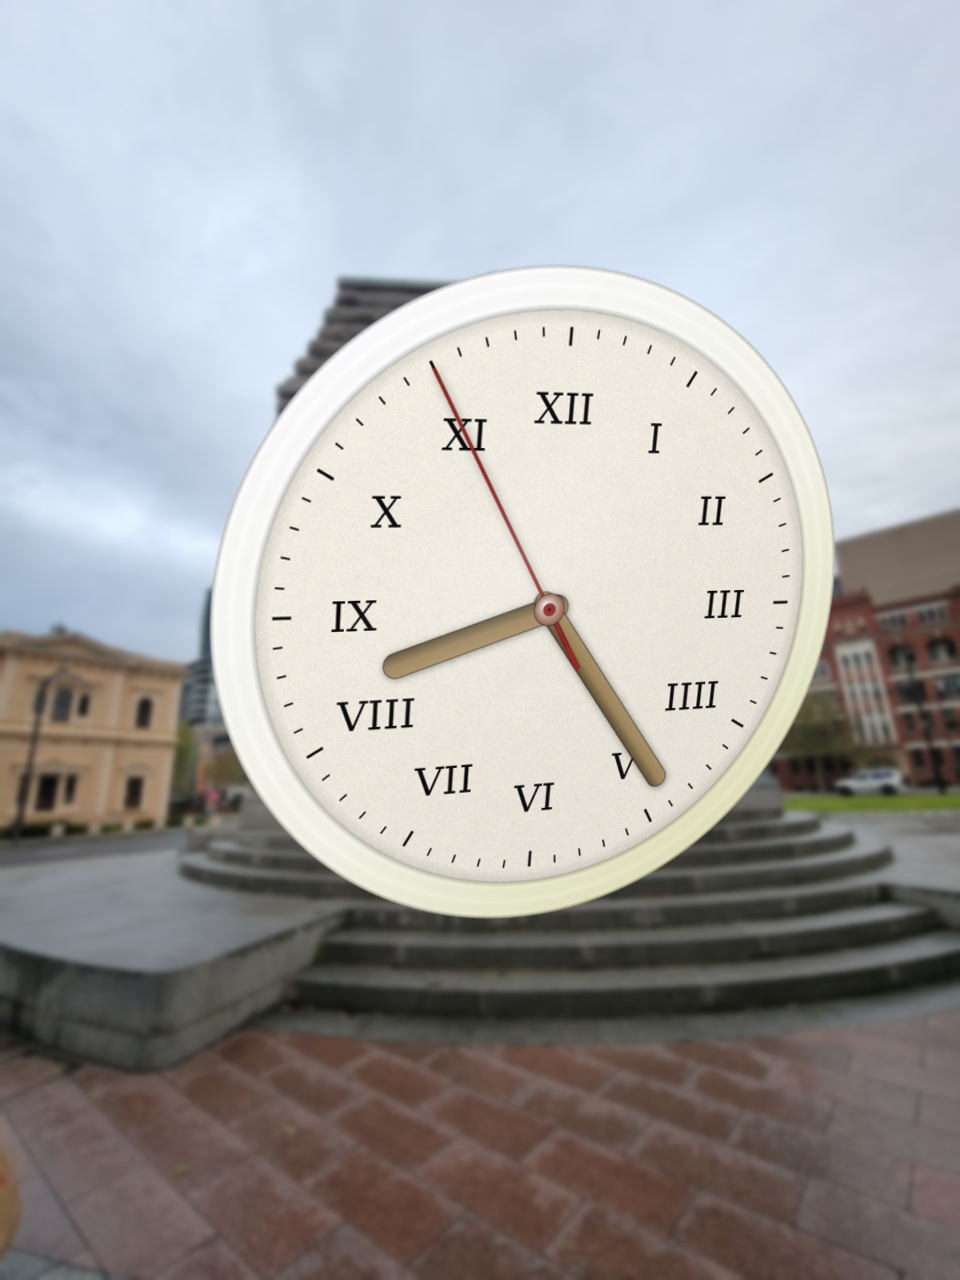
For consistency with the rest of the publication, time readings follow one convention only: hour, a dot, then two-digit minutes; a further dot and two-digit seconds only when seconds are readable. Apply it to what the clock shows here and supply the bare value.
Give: 8.23.55
